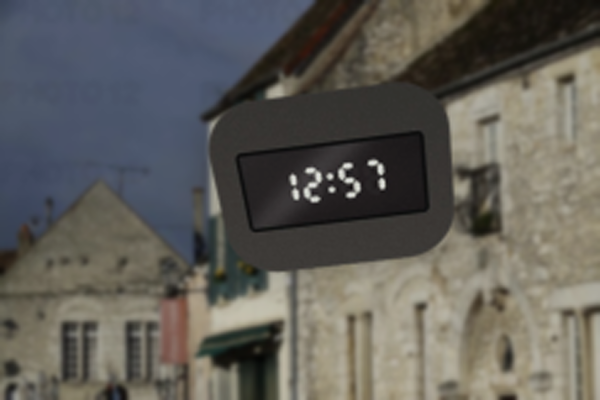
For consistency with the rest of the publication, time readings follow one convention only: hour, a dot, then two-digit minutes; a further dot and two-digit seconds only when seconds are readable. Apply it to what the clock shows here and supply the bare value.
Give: 12.57
